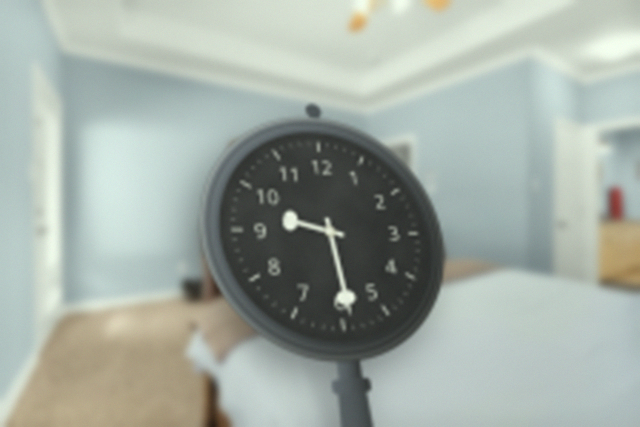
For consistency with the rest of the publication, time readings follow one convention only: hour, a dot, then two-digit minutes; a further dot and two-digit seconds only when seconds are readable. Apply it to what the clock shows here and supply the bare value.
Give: 9.29
